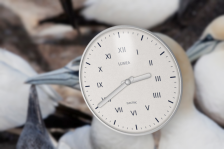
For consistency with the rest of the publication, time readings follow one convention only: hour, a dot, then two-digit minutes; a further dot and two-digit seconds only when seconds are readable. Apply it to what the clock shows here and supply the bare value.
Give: 2.40
